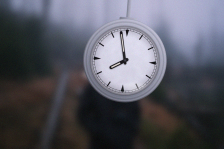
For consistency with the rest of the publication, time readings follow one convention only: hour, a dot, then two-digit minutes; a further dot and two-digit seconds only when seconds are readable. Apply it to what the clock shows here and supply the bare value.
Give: 7.58
